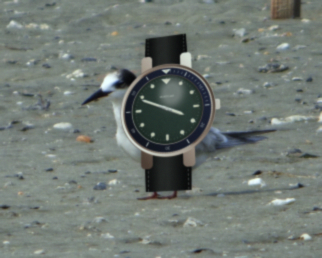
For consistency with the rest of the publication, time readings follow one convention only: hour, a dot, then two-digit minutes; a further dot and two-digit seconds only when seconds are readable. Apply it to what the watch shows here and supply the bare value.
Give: 3.49
